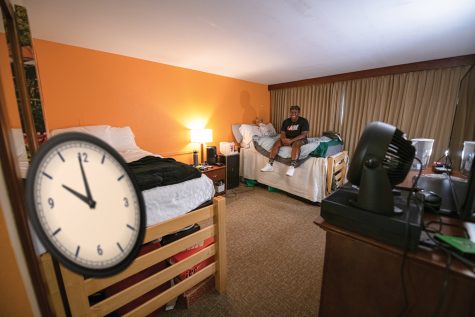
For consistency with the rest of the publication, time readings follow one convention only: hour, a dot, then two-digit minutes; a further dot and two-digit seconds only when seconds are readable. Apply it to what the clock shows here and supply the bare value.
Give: 9.59
